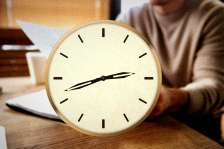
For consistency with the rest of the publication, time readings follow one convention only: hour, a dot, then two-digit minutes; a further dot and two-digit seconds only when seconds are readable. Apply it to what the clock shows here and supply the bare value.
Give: 2.42
